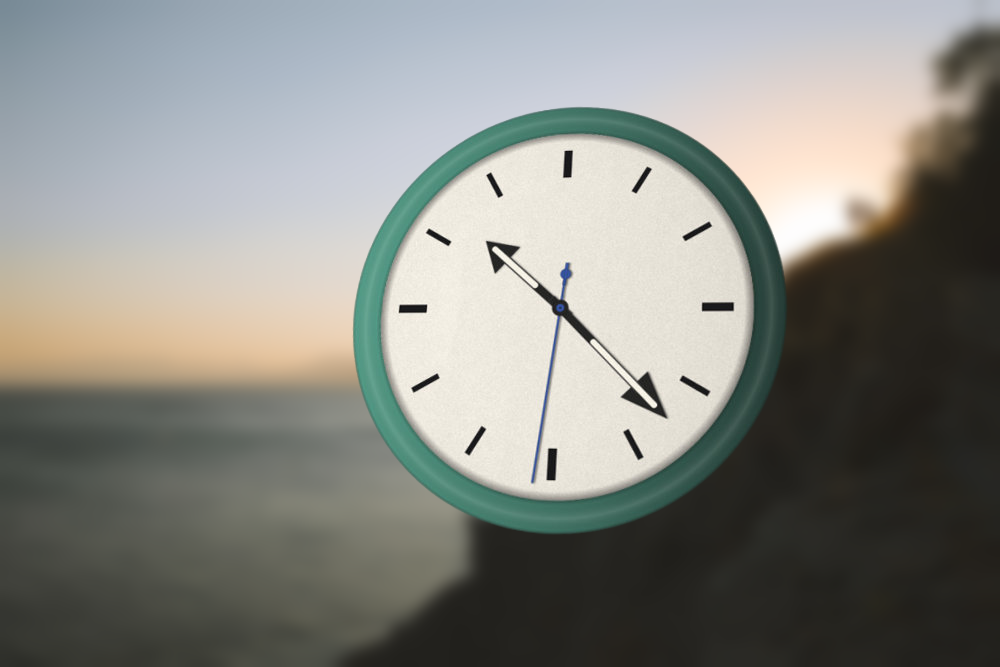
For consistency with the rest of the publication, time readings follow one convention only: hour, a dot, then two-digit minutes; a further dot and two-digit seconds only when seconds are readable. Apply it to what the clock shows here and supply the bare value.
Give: 10.22.31
